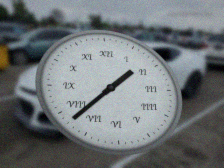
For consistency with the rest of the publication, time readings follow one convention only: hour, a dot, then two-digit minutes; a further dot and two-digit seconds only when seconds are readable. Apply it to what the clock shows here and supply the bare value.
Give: 1.38
